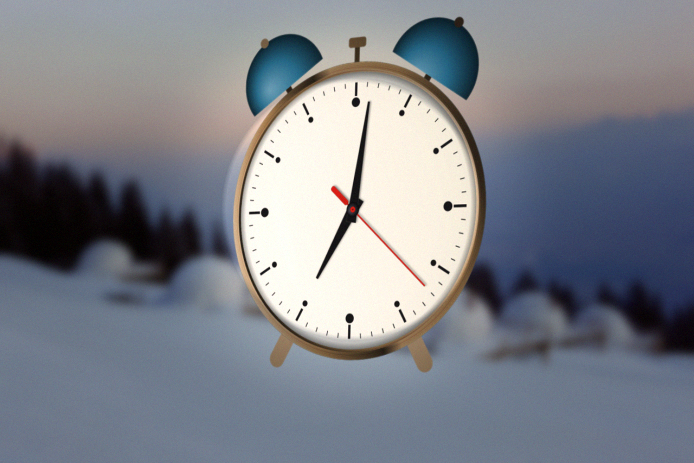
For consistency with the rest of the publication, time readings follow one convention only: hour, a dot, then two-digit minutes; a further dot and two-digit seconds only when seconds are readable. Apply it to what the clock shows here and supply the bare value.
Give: 7.01.22
